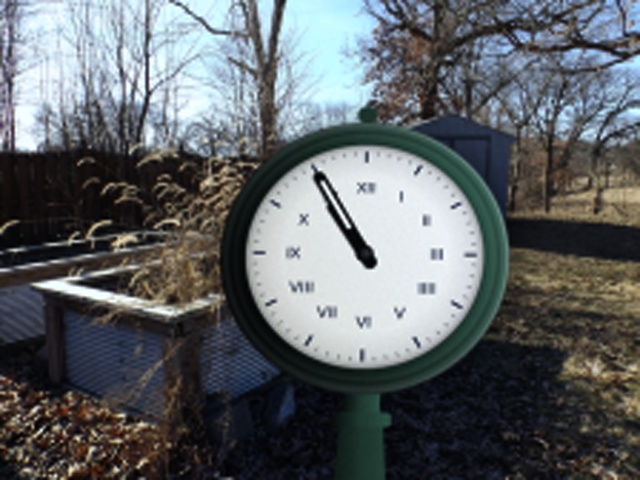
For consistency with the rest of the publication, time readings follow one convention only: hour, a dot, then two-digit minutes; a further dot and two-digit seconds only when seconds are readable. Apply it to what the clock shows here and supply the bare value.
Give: 10.55
